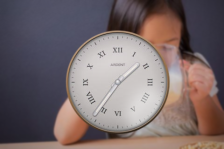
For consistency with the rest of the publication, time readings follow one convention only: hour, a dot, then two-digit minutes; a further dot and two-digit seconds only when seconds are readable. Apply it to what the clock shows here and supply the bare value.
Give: 1.36
